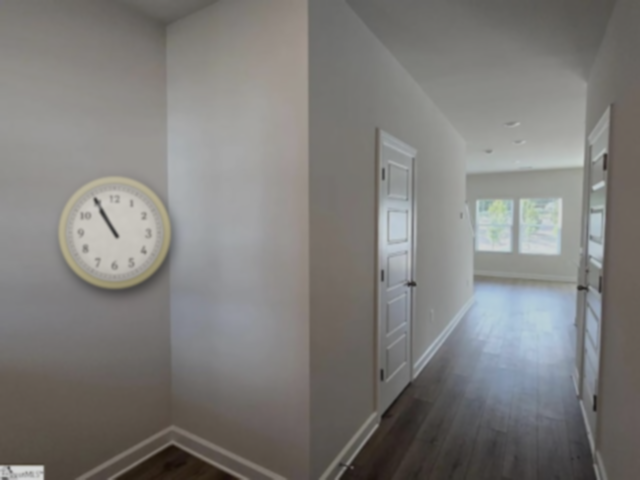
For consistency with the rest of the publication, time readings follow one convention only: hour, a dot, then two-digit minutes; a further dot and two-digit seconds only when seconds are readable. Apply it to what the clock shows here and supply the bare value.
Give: 10.55
